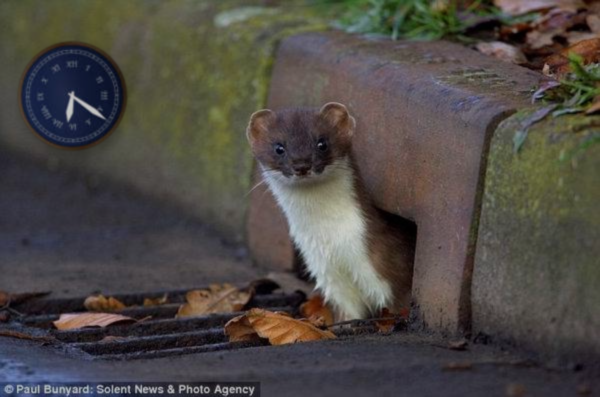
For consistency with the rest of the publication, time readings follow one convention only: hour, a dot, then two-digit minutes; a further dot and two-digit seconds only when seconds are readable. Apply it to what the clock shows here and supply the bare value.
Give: 6.21
